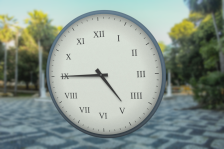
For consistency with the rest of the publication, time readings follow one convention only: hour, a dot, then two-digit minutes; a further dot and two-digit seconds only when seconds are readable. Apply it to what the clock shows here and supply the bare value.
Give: 4.45
